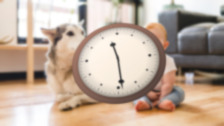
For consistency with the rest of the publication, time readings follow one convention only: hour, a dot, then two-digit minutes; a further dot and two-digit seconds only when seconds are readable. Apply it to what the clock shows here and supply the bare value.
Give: 11.29
